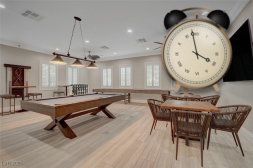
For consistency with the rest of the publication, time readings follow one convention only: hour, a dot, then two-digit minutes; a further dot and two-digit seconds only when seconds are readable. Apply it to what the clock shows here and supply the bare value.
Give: 3.58
